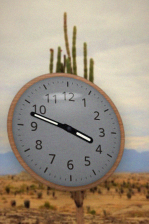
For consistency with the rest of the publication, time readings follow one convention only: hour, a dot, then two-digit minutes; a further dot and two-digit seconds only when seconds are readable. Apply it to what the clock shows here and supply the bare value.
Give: 3.48
